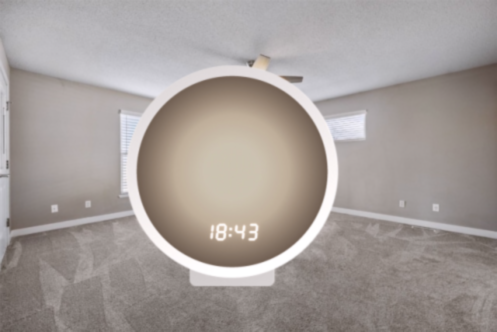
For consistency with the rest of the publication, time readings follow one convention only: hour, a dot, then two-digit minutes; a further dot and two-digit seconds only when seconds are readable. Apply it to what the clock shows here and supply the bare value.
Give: 18.43
